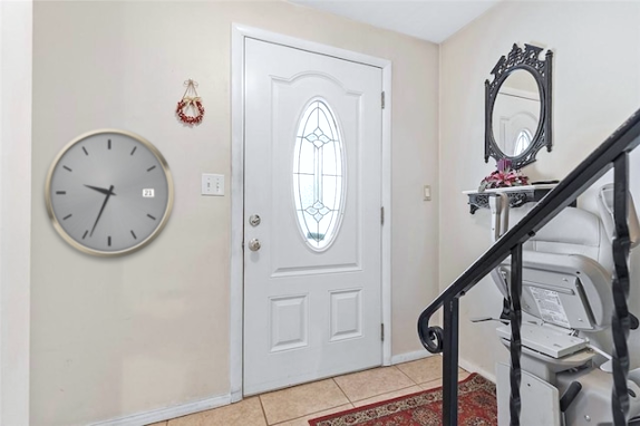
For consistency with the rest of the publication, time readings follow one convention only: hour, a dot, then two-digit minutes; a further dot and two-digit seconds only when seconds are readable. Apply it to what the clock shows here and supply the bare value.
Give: 9.34
